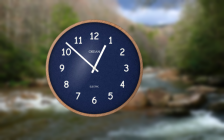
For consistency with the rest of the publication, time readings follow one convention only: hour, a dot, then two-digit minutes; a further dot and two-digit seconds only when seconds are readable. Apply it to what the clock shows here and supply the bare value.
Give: 12.52
